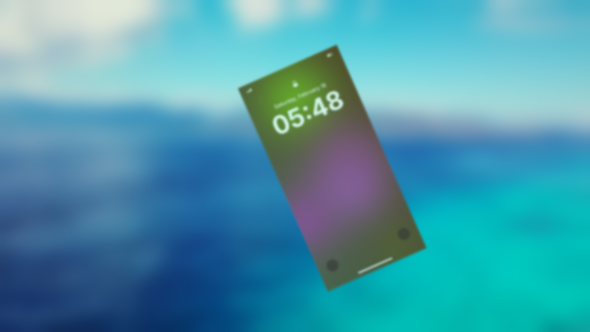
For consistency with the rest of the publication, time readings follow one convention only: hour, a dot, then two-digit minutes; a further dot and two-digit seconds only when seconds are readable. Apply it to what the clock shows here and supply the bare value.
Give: 5.48
